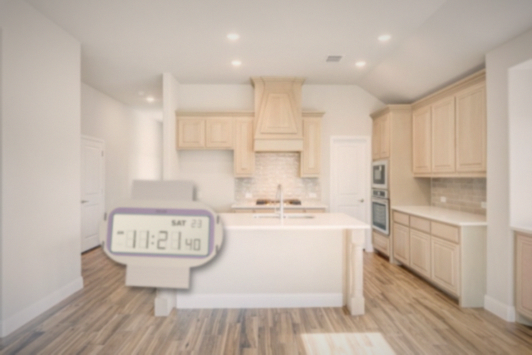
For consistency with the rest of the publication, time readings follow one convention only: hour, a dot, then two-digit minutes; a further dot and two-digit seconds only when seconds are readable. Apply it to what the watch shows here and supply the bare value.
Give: 11.21.40
